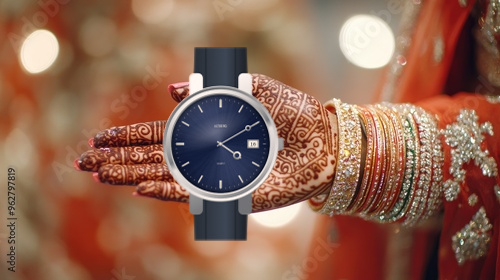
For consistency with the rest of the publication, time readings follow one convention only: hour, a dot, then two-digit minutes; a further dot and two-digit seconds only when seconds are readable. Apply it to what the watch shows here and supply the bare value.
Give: 4.10
